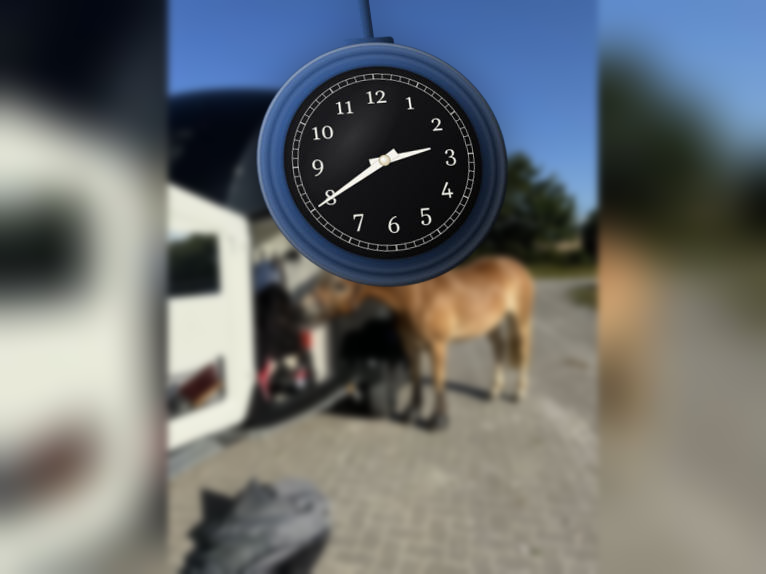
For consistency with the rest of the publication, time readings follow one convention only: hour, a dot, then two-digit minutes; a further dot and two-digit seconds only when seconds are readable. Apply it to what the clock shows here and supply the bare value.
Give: 2.40
